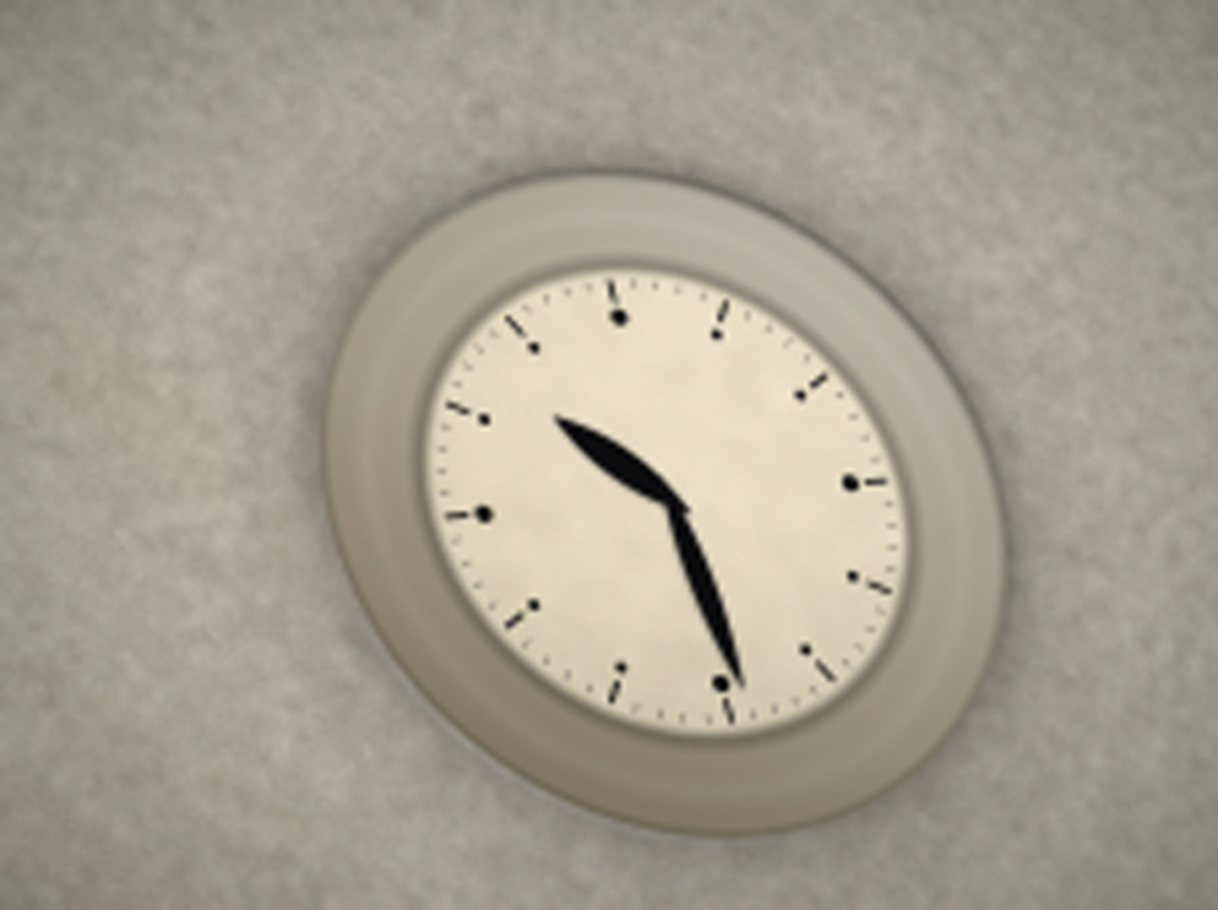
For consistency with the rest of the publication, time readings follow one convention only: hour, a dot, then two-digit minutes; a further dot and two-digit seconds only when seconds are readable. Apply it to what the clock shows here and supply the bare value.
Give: 10.29
